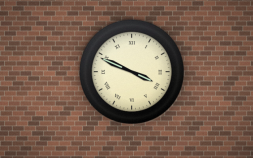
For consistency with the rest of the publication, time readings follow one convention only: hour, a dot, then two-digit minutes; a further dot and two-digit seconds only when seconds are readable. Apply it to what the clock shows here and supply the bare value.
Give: 3.49
